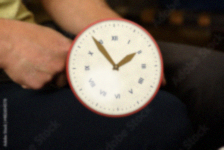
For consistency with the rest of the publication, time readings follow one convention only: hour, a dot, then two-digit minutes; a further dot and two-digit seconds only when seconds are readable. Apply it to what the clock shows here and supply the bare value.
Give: 1.54
